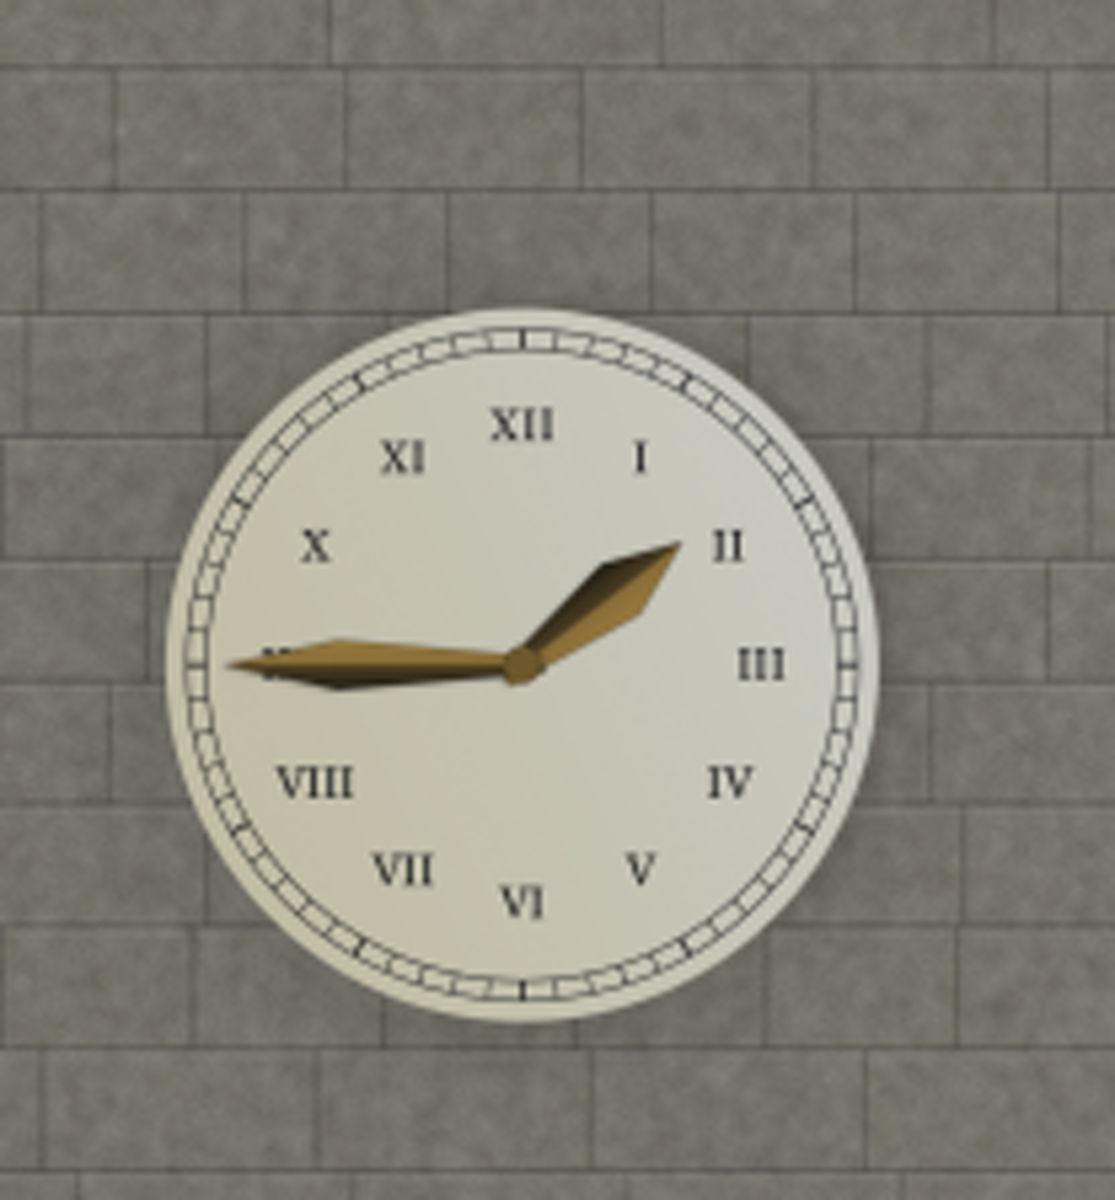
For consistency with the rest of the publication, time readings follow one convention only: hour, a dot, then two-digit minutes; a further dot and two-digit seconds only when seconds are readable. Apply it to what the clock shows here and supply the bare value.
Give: 1.45
